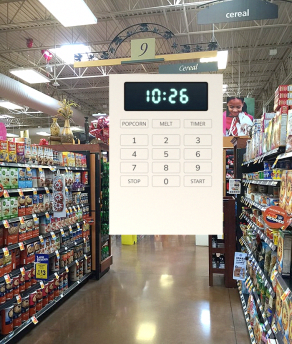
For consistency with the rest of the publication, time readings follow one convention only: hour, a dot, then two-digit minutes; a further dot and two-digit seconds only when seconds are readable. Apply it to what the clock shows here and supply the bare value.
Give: 10.26
